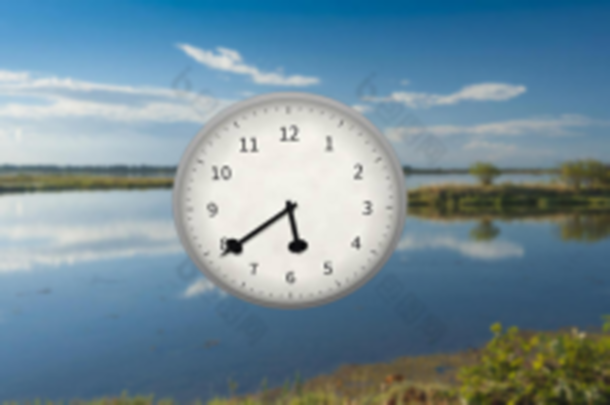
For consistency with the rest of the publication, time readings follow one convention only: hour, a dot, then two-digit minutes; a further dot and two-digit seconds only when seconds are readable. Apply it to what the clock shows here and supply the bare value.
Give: 5.39
